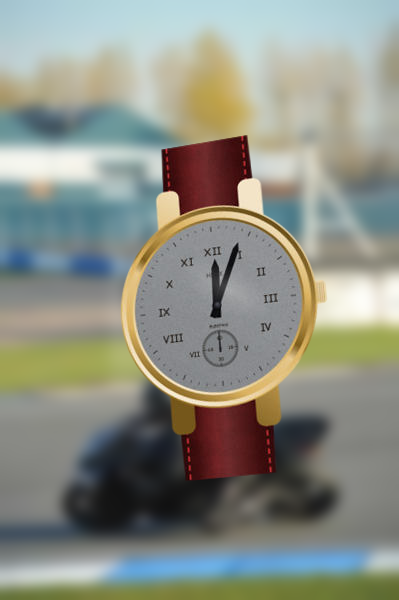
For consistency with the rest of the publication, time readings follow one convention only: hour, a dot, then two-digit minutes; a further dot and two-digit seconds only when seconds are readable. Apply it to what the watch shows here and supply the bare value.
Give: 12.04
